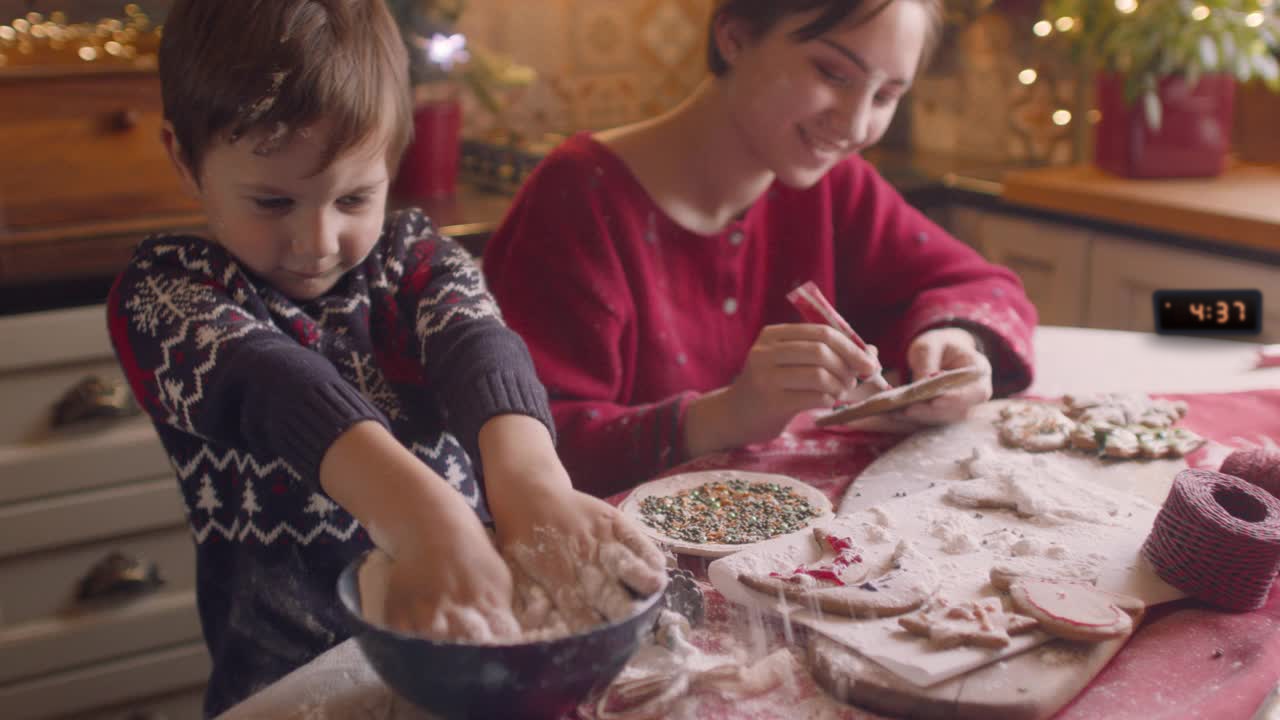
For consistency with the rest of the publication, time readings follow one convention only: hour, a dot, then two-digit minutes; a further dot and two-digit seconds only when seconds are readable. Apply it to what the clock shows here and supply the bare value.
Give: 4.37
